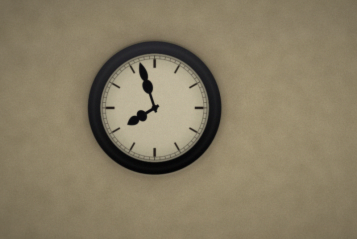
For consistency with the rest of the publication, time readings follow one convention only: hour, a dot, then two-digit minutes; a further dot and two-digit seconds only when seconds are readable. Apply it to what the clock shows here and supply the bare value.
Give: 7.57
